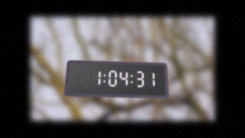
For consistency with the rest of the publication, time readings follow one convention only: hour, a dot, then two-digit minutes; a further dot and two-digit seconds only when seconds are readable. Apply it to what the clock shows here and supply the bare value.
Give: 1.04.31
